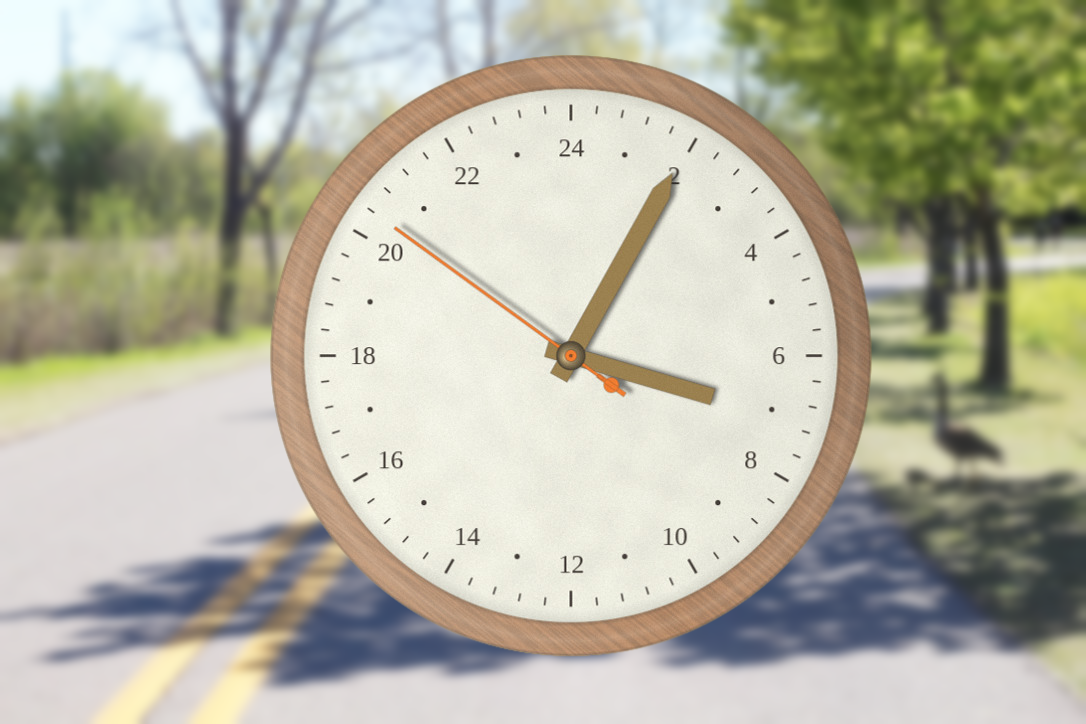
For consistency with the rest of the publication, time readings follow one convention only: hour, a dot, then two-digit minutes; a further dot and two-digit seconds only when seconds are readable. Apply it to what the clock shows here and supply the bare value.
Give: 7.04.51
